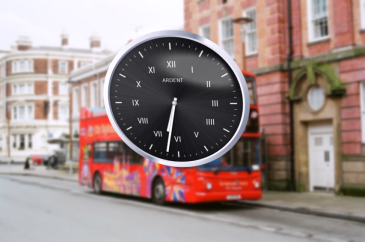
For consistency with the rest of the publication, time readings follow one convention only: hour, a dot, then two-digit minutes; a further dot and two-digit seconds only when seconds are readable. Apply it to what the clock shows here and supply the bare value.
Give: 6.32
